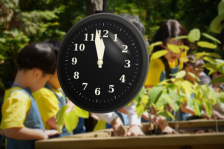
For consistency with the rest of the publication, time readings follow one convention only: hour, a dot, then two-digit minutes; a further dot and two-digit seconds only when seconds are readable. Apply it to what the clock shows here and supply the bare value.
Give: 11.58
